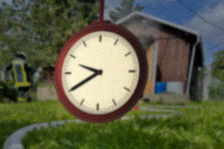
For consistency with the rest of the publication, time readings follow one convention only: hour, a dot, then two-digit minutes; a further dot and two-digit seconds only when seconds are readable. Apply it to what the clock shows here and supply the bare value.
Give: 9.40
